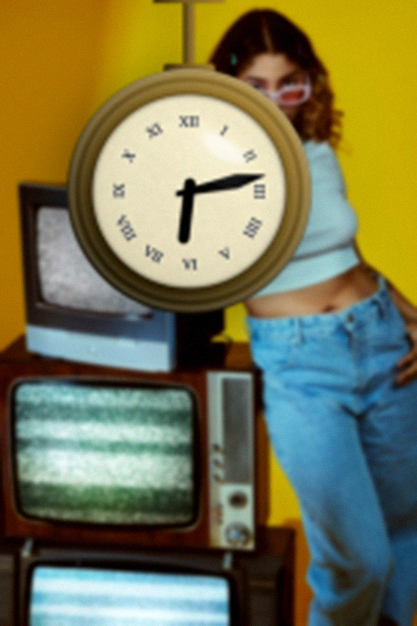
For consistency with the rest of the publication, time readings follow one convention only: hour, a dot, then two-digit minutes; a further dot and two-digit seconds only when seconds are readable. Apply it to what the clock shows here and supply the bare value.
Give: 6.13
